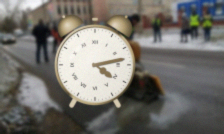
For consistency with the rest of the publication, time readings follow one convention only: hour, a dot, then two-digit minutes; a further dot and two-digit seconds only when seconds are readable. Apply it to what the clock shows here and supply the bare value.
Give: 4.13
